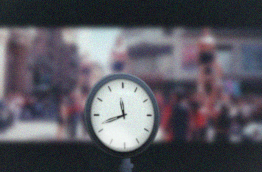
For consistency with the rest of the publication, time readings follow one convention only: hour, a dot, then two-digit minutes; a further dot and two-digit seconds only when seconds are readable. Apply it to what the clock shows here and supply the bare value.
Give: 11.42
